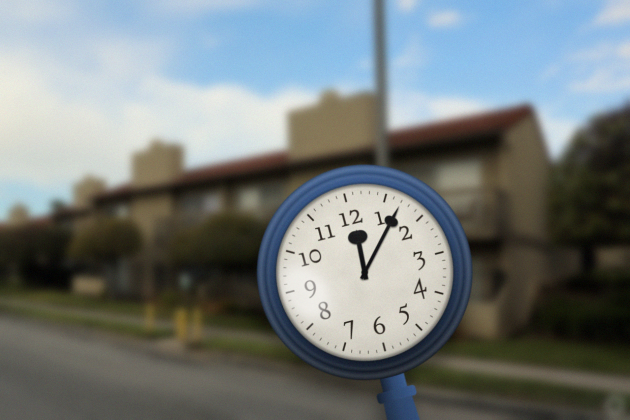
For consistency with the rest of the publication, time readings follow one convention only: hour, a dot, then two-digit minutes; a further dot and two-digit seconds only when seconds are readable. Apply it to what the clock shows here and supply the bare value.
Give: 12.07
